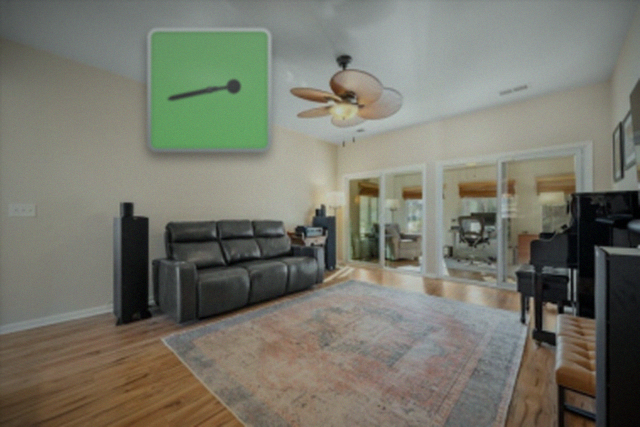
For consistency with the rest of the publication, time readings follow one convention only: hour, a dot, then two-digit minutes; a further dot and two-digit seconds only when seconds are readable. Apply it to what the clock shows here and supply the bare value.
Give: 2.43
